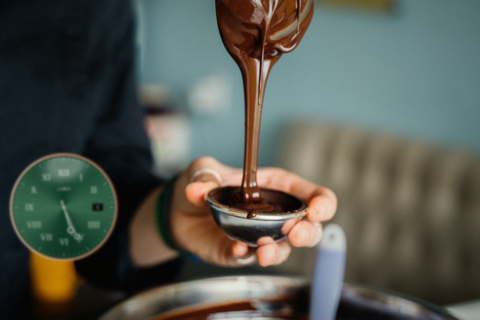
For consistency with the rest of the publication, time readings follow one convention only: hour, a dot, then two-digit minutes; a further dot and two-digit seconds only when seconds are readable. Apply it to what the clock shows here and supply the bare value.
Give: 5.26
